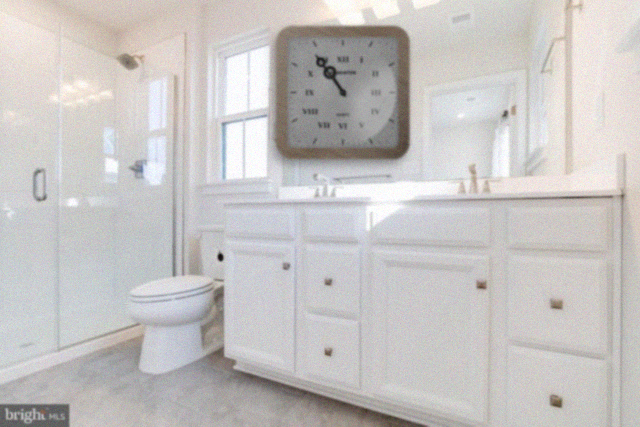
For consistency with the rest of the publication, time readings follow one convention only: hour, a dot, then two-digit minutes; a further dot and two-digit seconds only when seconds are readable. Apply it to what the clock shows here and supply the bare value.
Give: 10.54
